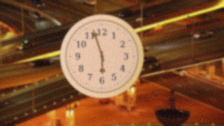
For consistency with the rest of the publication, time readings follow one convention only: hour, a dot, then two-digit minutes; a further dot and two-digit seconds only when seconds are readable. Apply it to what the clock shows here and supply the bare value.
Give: 5.57
